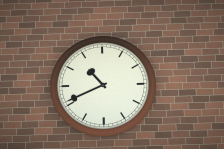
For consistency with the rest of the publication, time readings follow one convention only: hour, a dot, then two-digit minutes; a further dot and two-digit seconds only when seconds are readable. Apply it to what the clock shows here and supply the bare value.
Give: 10.41
